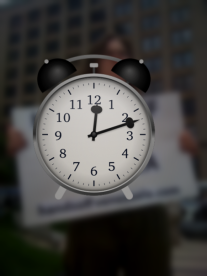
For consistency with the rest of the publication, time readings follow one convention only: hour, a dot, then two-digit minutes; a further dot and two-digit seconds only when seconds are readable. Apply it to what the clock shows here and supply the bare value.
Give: 12.12
